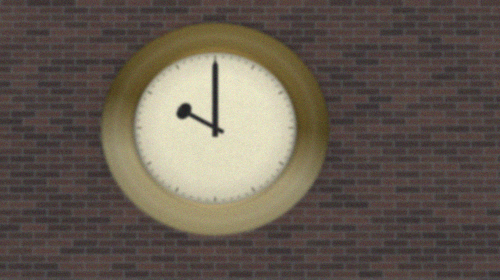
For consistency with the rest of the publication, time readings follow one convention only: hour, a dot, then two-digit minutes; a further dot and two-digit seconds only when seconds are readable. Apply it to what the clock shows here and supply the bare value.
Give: 10.00
